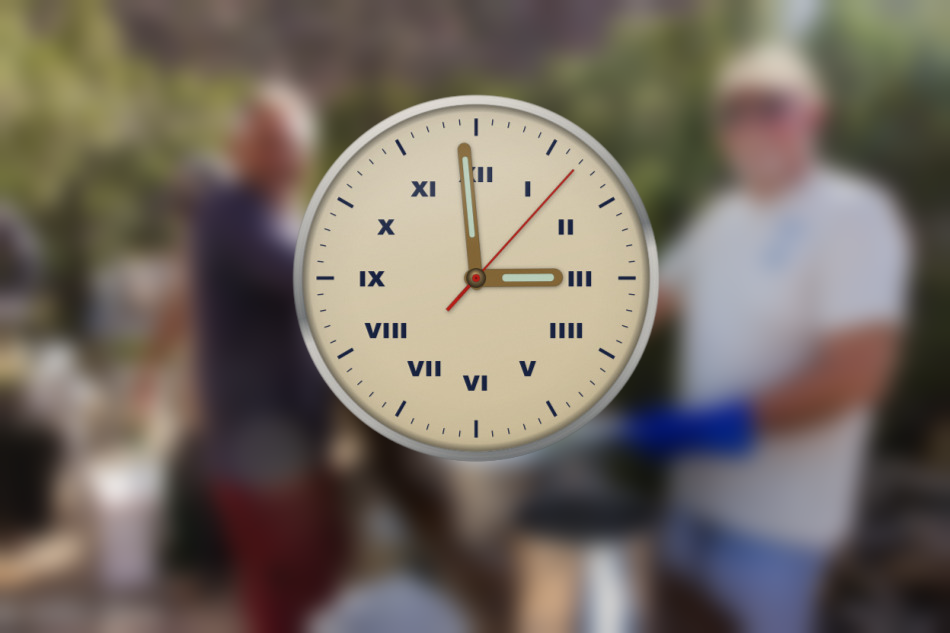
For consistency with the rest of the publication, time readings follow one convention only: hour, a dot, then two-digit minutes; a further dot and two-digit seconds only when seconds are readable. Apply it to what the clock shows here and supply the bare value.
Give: 2.59.07
